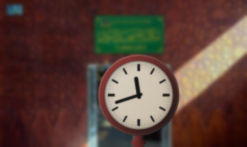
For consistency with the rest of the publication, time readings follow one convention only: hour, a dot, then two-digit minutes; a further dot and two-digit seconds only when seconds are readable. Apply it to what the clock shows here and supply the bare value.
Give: 11.42
